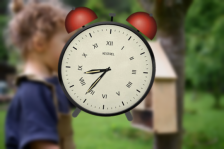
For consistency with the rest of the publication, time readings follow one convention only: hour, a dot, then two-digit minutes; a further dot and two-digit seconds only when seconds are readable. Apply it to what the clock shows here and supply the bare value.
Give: 8.36
